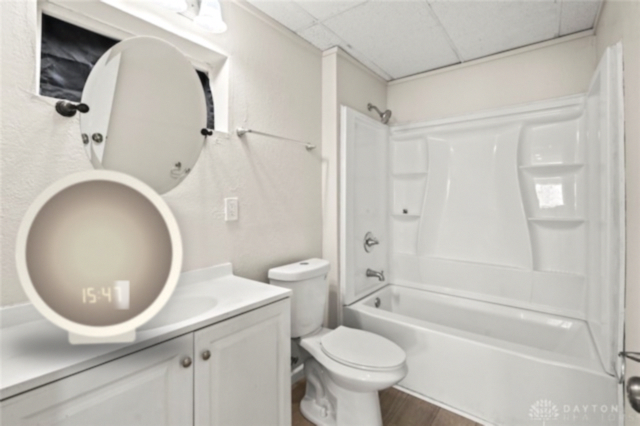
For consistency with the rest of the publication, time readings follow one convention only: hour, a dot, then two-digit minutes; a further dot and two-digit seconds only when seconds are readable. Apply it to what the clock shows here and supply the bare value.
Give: 15.47
